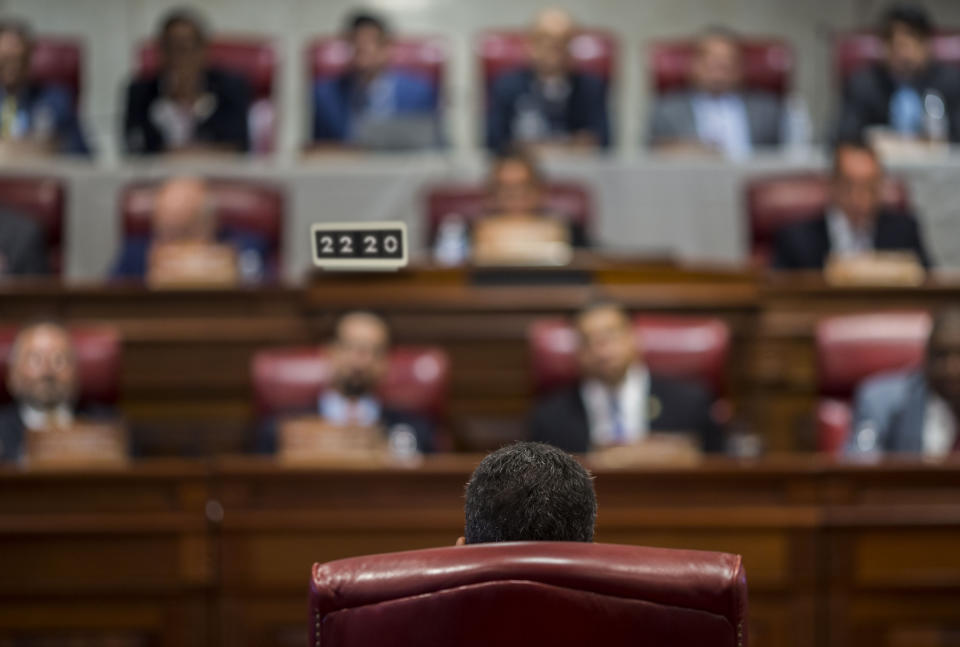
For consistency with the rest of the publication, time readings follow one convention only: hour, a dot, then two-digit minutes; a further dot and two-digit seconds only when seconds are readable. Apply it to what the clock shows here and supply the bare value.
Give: 22.20
